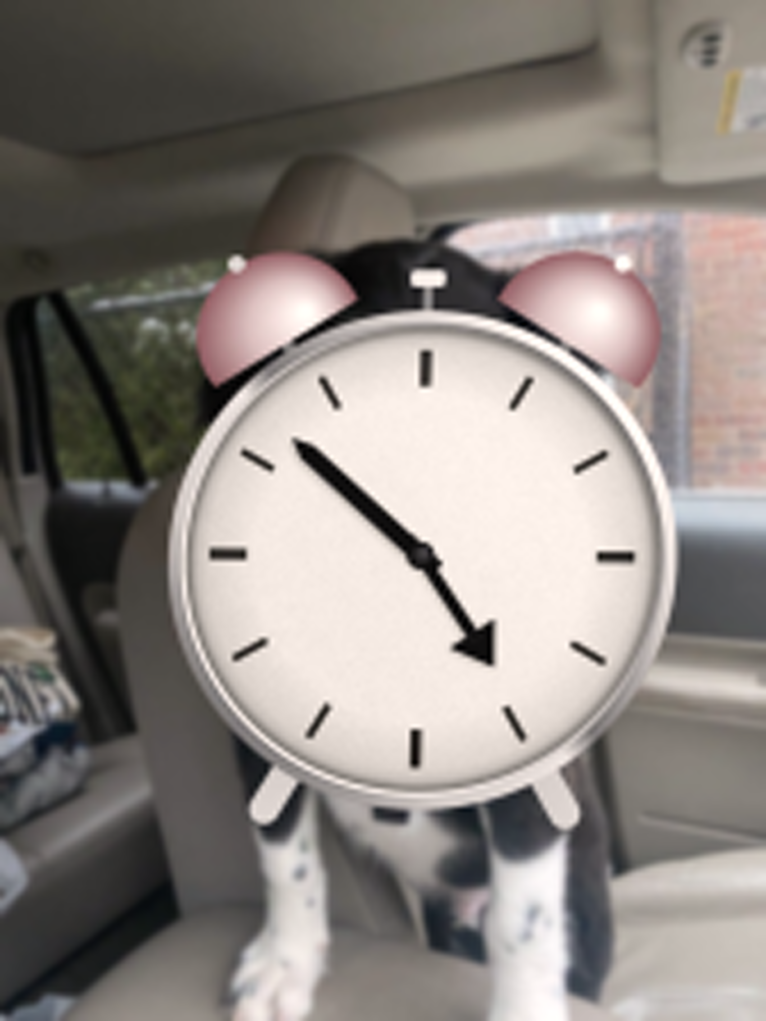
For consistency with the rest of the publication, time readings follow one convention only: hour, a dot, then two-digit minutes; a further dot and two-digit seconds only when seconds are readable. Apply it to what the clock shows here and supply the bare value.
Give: 4.52
